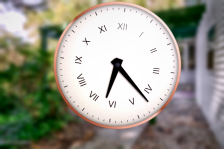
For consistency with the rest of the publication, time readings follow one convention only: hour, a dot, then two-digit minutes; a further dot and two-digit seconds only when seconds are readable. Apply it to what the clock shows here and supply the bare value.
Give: 6.22
